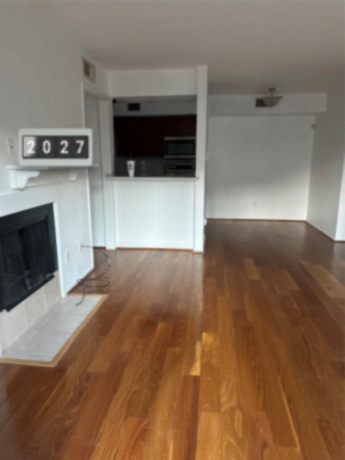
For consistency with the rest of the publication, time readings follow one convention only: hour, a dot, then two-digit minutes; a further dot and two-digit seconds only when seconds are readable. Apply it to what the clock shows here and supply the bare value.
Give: 20.27
